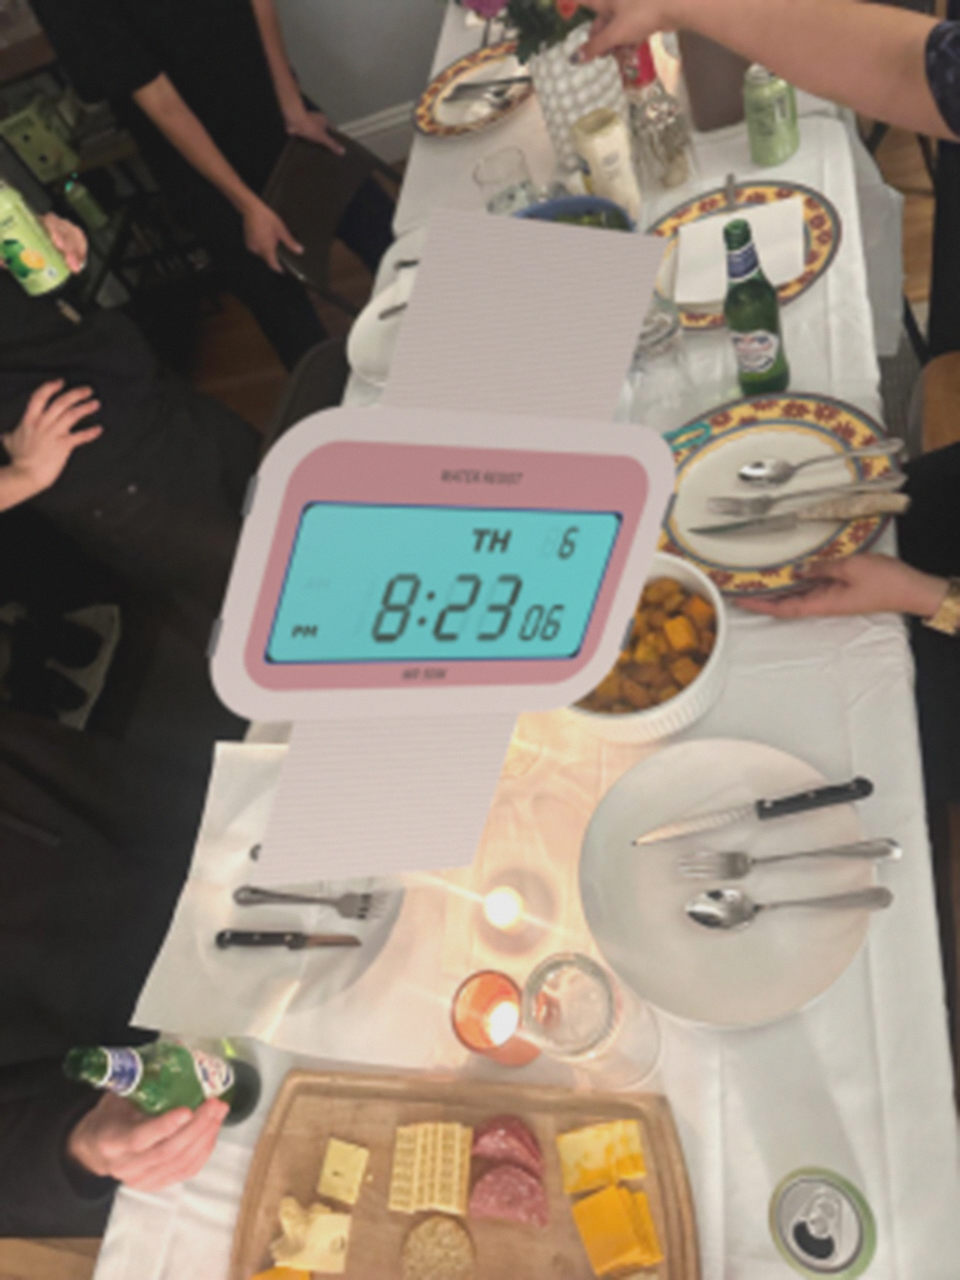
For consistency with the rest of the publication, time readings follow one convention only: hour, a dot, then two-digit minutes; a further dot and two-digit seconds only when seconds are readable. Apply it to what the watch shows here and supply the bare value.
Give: 8.23.06
